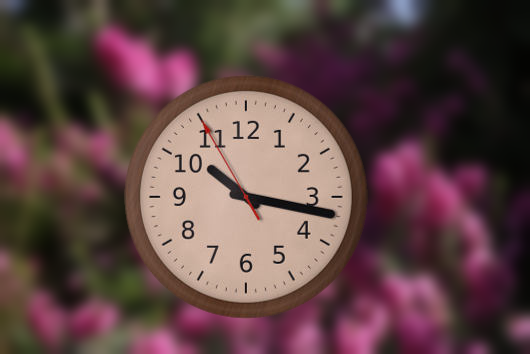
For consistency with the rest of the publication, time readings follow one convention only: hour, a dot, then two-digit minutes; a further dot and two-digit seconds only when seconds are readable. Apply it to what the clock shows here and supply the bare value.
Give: 10.16.55
